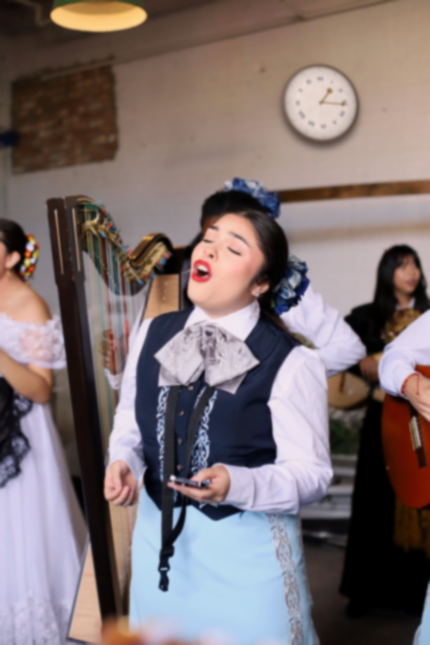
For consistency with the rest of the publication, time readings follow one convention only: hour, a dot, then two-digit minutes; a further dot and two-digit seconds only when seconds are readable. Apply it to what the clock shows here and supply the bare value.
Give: 1.16
